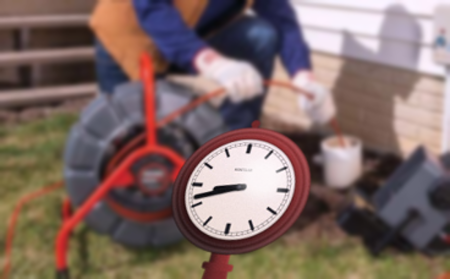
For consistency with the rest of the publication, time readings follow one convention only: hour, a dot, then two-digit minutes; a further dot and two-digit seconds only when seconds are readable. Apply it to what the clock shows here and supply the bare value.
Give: 8.42
